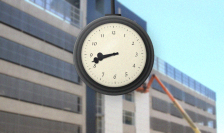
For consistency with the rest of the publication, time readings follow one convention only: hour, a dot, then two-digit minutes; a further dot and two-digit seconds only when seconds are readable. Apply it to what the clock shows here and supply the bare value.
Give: 8.42
